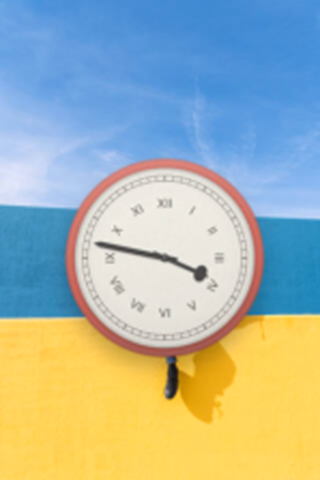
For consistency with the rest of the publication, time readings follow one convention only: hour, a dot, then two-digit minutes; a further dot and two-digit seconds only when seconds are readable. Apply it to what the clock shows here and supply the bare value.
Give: 3.47
